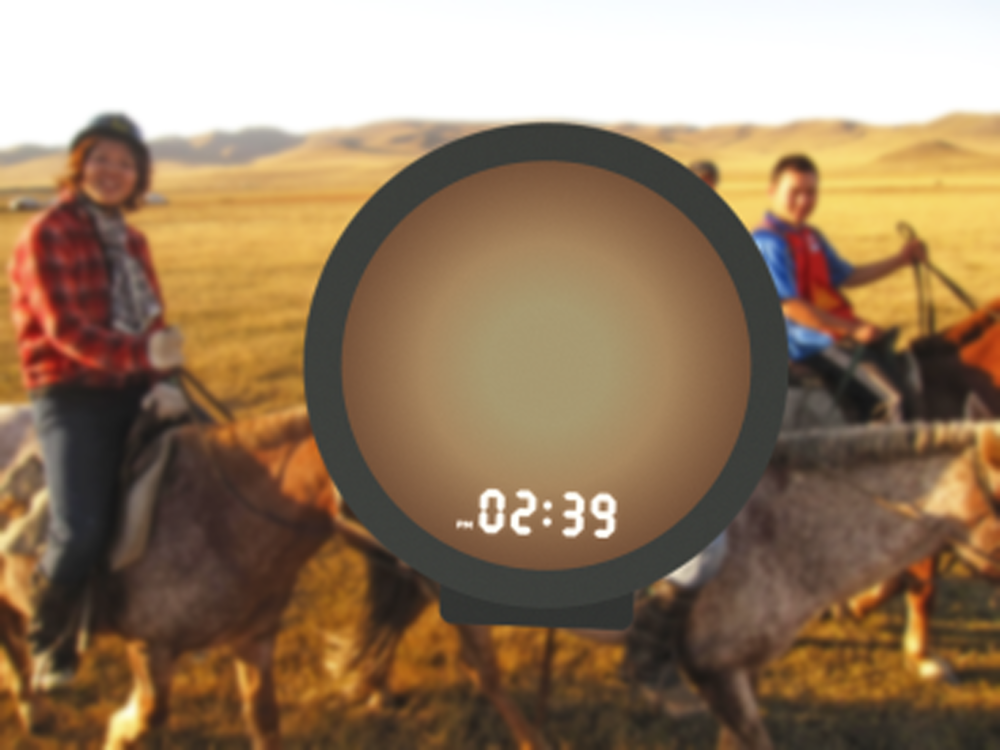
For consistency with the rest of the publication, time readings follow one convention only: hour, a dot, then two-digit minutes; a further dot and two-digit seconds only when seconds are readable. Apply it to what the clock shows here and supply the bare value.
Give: 2.39
